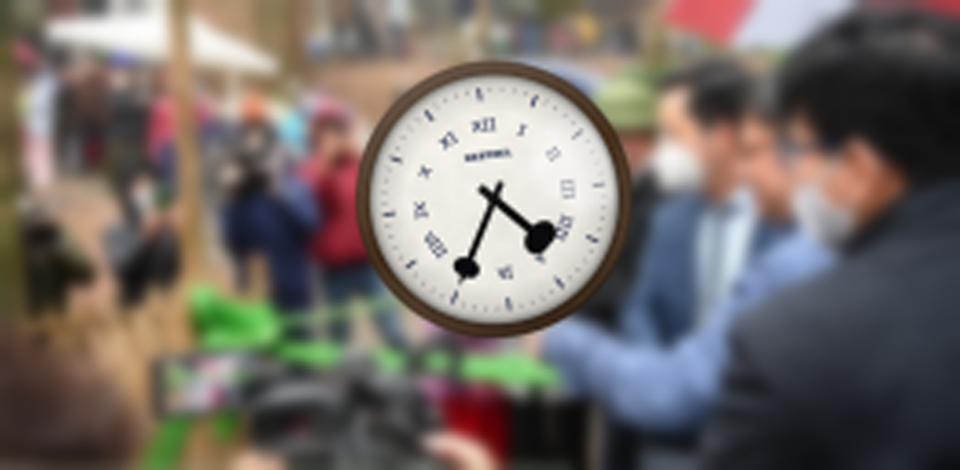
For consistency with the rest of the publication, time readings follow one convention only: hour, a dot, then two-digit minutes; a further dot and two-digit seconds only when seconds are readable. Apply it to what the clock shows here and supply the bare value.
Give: 4.35
